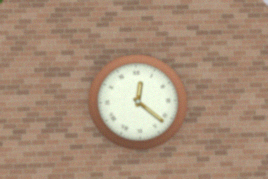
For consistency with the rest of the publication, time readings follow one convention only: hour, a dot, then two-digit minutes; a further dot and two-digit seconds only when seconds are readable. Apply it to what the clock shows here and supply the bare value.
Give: 12.22
